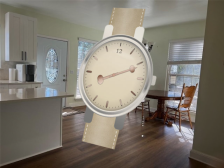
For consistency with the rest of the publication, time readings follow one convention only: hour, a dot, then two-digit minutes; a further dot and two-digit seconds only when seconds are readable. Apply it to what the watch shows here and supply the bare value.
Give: 8.11
